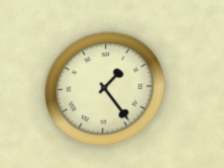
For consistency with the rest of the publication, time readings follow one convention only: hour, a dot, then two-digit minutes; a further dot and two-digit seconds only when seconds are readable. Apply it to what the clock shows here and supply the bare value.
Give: 1.24
